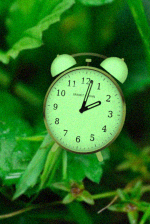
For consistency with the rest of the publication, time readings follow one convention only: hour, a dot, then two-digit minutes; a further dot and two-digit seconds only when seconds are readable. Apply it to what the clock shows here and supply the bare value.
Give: 2.02
